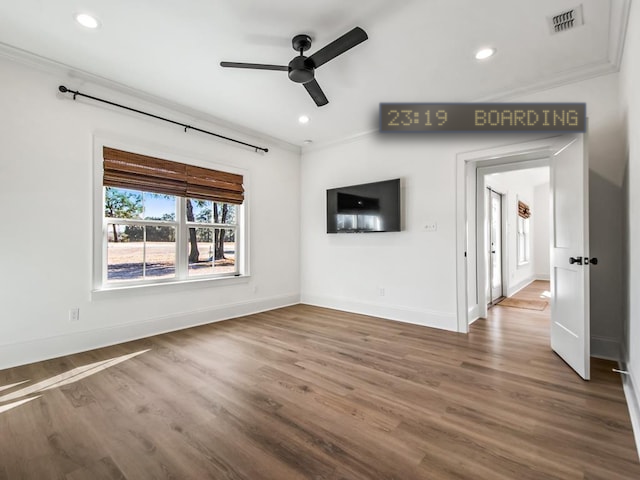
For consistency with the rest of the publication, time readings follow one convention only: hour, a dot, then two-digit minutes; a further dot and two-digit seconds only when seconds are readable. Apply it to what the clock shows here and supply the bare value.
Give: 23.19
